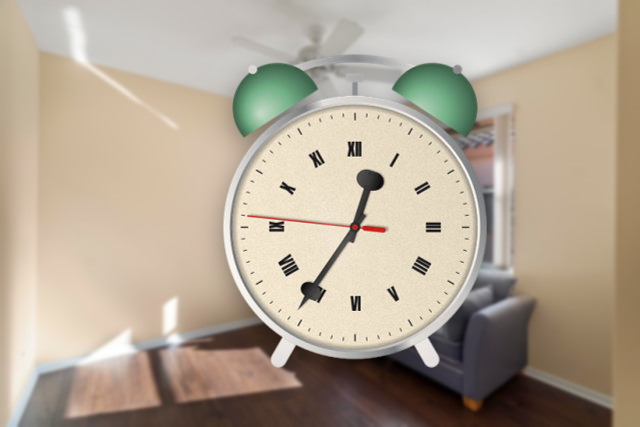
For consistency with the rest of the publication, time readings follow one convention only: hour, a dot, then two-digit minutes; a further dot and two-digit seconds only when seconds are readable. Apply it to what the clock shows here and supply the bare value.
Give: 12.35.46
